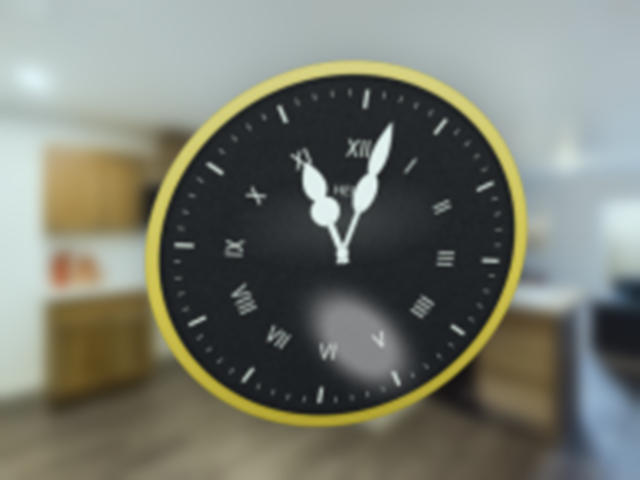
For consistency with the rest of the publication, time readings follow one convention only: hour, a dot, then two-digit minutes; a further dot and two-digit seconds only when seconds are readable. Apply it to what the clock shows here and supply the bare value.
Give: 11.02
